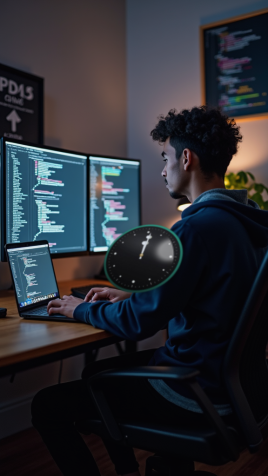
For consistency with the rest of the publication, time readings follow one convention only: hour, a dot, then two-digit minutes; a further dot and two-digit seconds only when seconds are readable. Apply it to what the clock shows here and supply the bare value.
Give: 12.01
